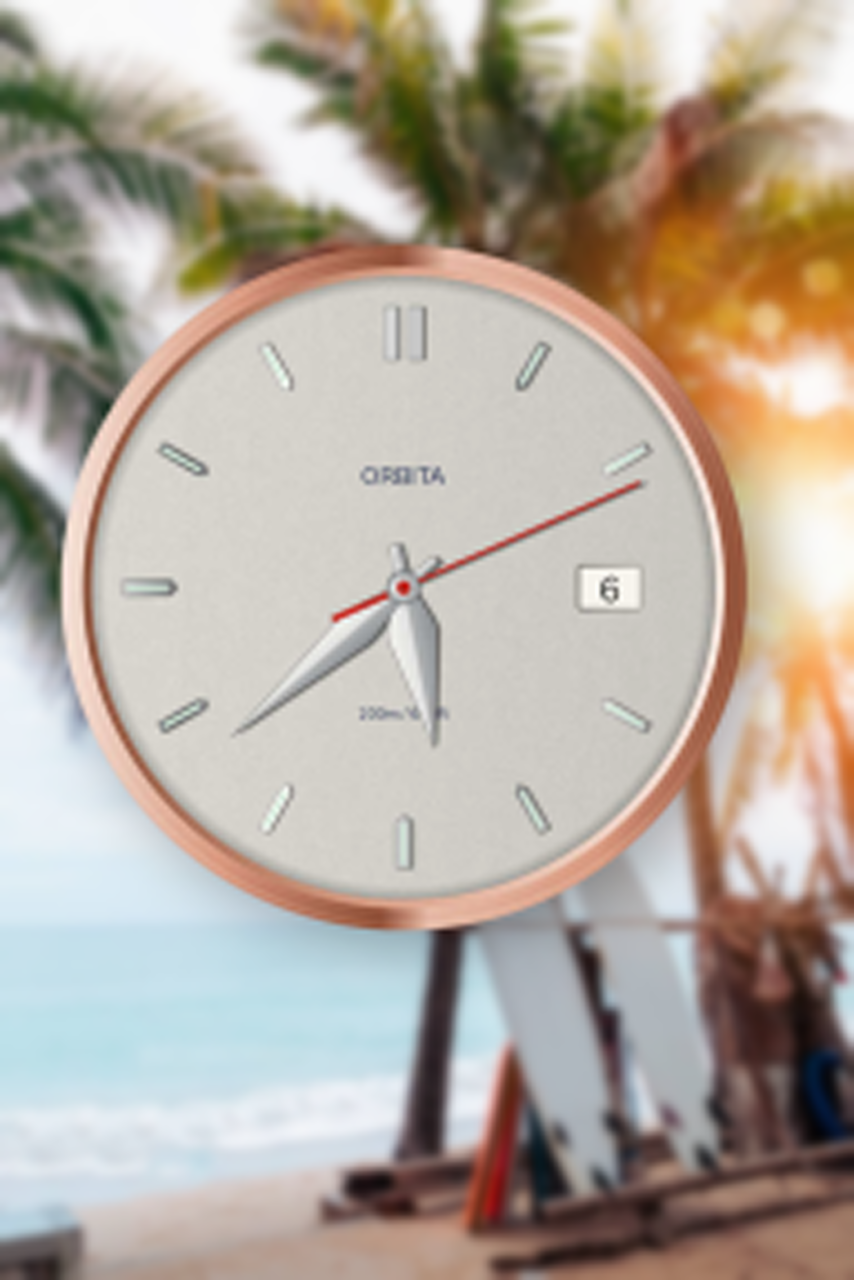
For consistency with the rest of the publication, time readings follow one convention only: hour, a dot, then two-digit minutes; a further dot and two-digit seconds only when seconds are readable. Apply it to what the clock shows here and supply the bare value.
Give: 5.38.11
